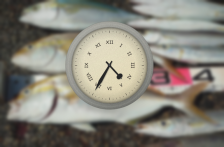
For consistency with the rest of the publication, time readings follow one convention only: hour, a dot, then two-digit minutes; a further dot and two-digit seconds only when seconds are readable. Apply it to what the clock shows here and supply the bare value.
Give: 4.35
